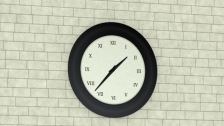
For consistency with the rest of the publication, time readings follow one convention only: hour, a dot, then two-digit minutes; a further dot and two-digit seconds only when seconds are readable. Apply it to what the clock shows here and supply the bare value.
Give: 1.37
